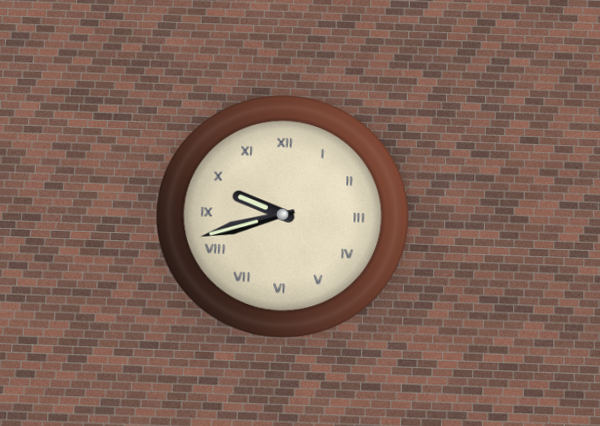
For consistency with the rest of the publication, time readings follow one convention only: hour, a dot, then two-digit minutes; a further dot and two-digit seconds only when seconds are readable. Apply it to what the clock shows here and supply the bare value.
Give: 9.42
